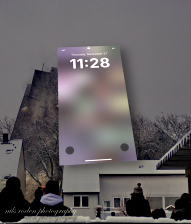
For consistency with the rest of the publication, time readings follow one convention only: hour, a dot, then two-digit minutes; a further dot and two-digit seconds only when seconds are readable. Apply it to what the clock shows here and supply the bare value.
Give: 11.28
